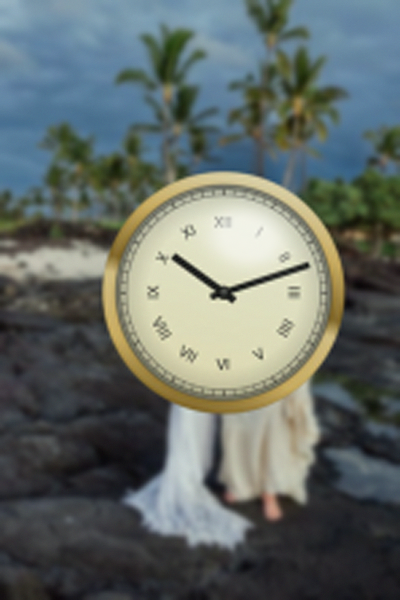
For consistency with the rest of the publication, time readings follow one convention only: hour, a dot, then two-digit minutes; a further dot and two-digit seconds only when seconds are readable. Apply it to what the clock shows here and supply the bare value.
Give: 10.12
